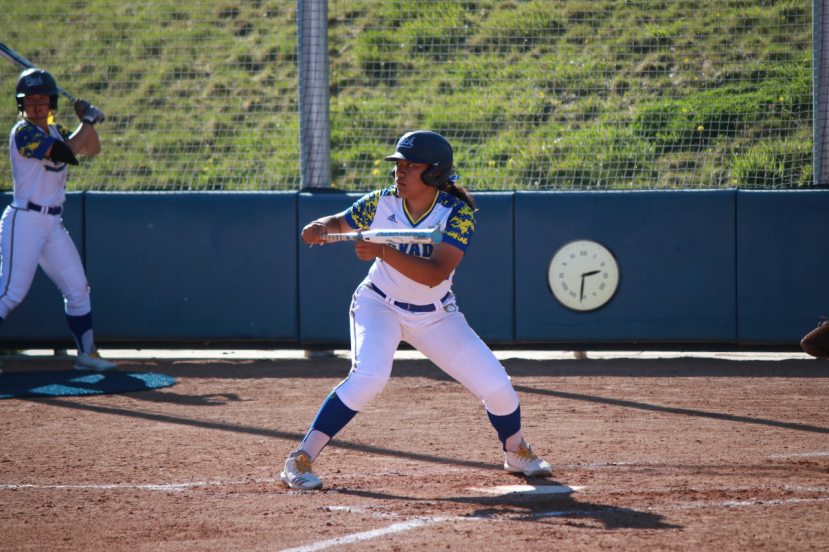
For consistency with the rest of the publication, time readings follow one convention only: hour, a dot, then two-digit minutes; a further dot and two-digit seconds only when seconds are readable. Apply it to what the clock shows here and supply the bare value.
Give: 2.31
